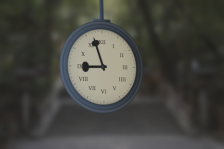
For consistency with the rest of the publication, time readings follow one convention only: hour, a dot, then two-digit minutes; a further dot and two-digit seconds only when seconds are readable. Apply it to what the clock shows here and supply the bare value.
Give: 8.57
